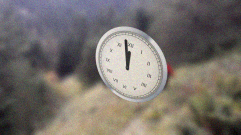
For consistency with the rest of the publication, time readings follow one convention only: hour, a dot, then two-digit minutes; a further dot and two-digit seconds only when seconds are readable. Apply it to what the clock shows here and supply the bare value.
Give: 11.58
